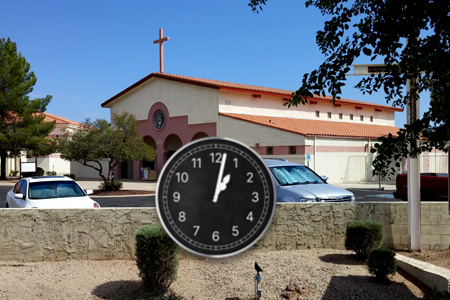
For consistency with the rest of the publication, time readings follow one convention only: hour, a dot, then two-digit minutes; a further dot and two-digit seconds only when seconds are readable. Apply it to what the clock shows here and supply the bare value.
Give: 1.02
